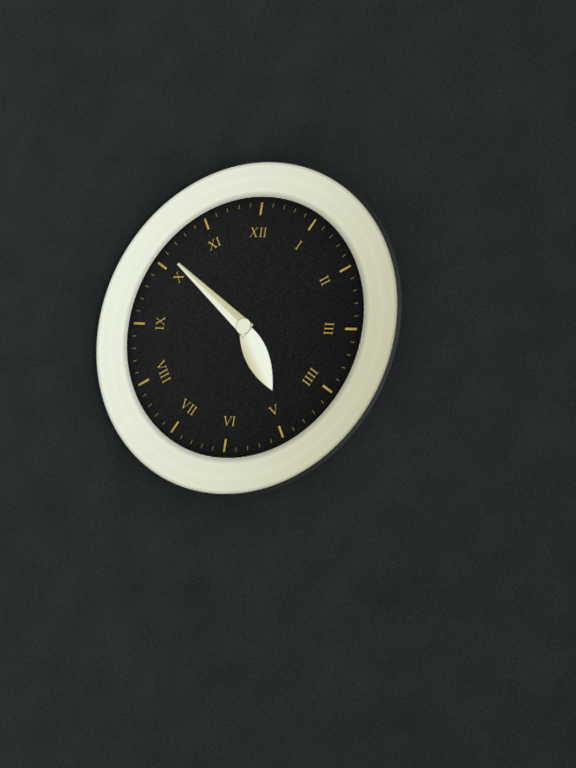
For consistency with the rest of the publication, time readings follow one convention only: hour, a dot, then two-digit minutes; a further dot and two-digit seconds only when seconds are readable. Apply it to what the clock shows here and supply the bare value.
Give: 4.51
